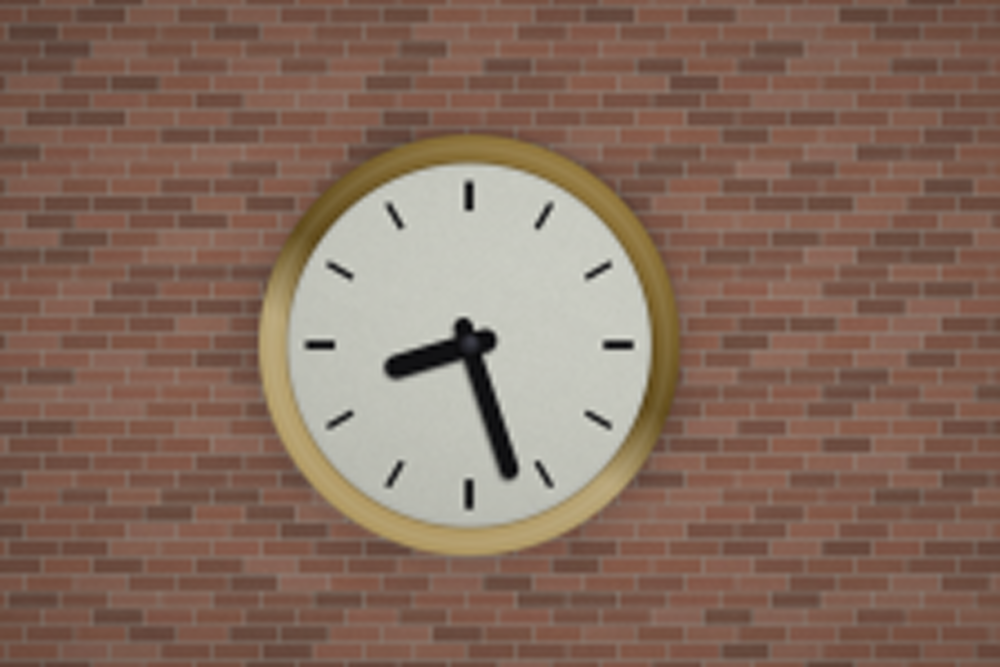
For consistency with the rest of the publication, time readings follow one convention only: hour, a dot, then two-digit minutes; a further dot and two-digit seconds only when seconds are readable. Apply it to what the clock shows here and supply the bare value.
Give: 8.27
